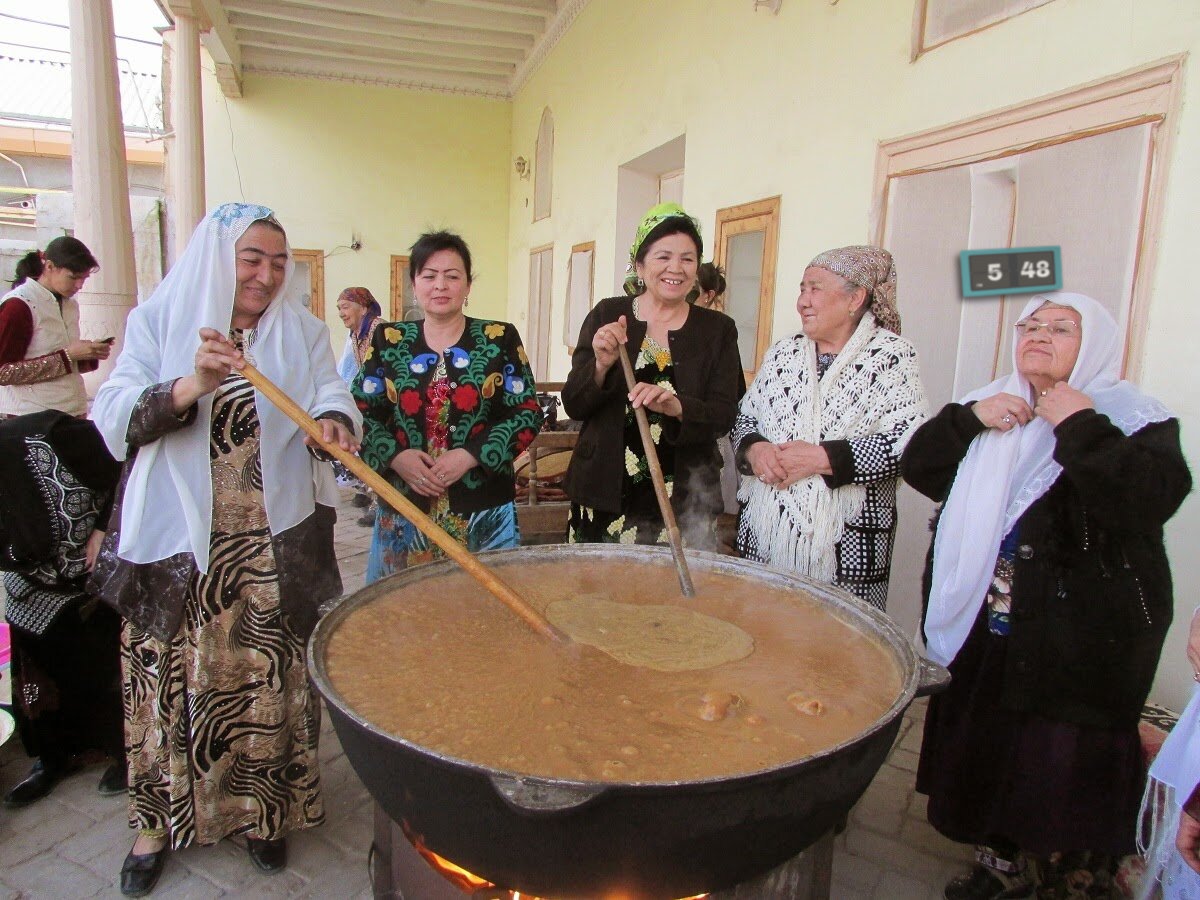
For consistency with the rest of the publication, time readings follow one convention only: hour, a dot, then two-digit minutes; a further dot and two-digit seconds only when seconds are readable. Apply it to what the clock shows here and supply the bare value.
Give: 5.48
